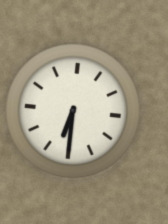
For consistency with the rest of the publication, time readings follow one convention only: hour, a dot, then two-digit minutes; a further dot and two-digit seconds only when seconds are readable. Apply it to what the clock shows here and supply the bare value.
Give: 6.30
